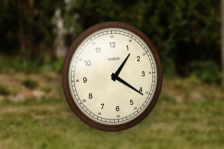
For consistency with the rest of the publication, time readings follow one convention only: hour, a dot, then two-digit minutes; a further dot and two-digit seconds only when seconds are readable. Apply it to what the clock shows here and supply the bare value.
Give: 1.21
